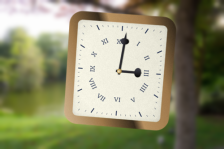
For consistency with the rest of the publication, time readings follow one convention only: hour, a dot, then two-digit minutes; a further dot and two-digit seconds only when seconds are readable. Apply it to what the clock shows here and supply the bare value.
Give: 3.01
